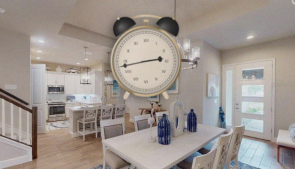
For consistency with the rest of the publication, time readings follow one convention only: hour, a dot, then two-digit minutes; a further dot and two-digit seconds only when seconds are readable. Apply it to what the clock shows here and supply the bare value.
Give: 2.43
